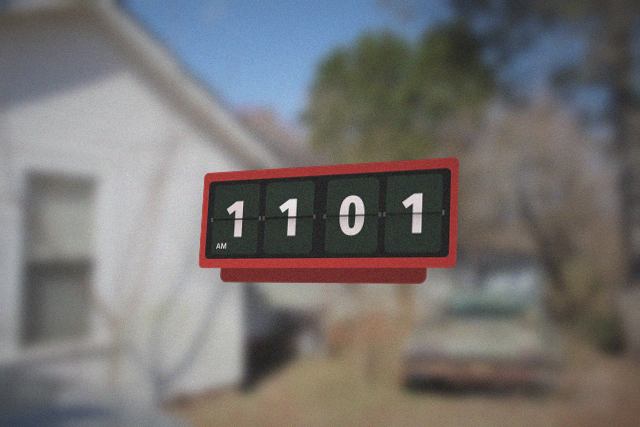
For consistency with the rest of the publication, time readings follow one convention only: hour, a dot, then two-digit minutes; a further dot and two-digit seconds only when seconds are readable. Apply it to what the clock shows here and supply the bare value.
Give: 11.01
